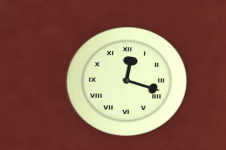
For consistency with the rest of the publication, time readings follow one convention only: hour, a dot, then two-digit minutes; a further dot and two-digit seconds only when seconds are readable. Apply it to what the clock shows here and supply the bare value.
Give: 12.18
